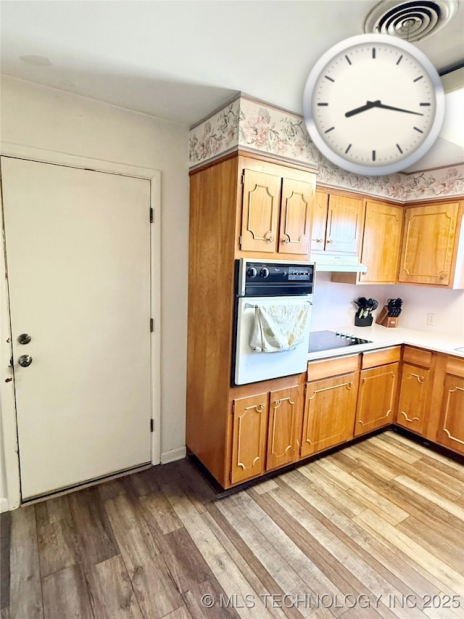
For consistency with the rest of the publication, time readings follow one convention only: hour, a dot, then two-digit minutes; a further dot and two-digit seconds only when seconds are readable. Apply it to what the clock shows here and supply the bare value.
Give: 8.17
